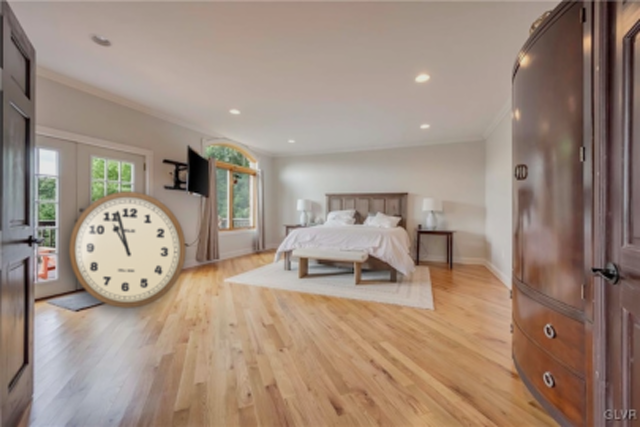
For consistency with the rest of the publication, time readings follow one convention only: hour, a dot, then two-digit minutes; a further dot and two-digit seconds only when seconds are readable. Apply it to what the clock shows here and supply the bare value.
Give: 10.57
